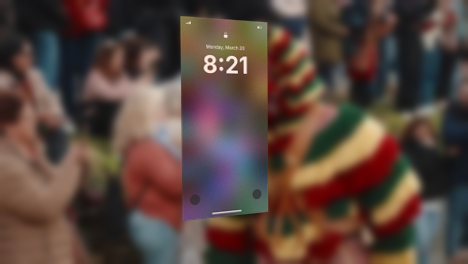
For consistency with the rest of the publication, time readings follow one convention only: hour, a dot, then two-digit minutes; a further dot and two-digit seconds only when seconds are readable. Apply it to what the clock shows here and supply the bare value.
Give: 8.21
